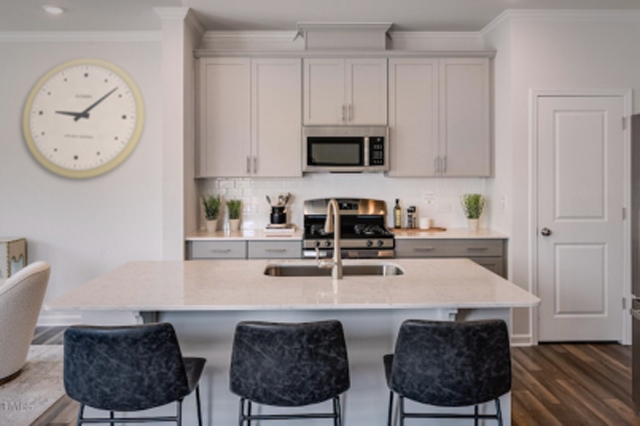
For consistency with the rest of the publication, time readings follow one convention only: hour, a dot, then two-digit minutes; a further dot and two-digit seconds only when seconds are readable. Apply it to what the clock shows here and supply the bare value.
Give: 9.08
